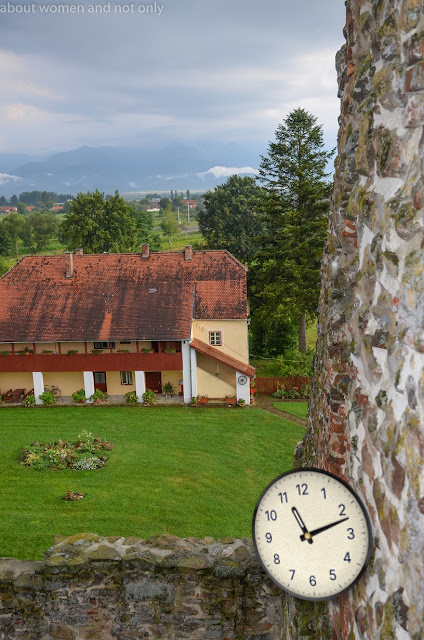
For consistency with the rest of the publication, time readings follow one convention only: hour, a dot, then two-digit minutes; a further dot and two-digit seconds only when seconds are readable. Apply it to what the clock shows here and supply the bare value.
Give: 11.12
